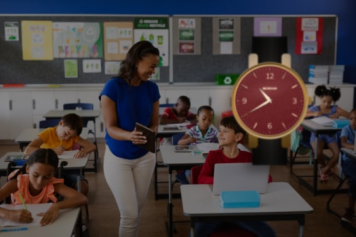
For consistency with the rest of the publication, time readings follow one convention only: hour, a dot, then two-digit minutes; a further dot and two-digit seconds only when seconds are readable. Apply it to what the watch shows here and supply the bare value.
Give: 10.40
